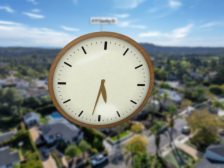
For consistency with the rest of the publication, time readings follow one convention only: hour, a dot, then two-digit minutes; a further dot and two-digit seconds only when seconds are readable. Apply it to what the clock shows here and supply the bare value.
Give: 5.32
